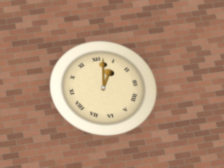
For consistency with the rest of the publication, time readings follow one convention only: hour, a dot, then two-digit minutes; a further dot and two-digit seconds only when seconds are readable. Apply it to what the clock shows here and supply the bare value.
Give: 1.02
